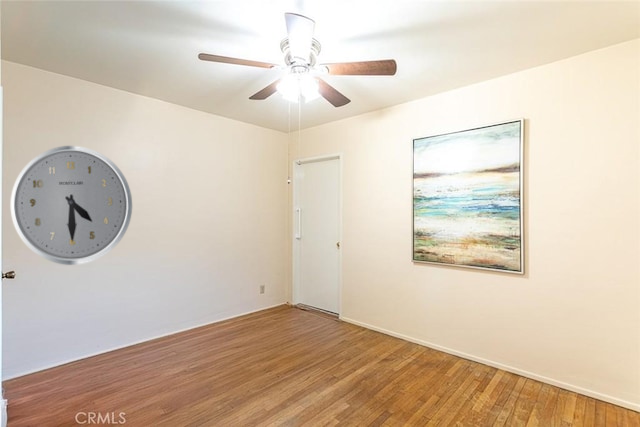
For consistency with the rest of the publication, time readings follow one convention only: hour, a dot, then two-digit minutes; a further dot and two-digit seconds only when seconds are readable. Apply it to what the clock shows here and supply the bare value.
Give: 4.30
